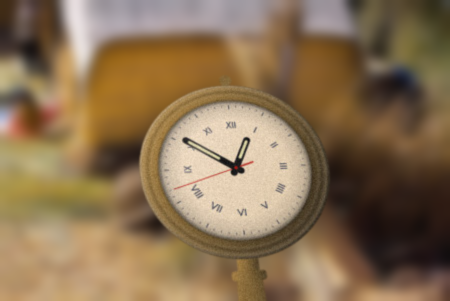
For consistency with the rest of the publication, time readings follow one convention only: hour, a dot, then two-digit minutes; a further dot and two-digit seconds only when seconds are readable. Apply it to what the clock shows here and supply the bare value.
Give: 12.50.42
